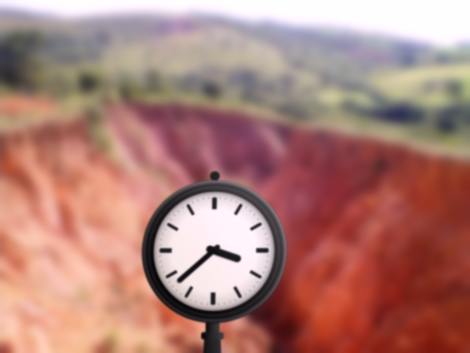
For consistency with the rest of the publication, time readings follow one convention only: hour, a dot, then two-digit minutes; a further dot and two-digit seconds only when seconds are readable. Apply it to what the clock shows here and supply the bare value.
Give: 3.38
